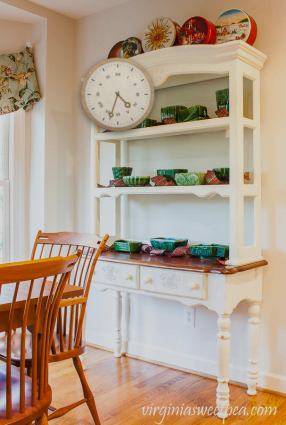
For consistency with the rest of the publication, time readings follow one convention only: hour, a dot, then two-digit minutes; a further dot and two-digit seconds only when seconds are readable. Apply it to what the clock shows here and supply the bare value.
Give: 4.33
